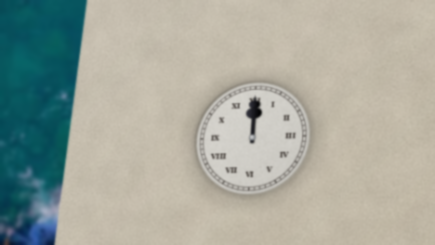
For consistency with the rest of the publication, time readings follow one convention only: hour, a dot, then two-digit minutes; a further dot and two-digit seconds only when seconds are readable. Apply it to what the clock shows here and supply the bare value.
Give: 12.00
